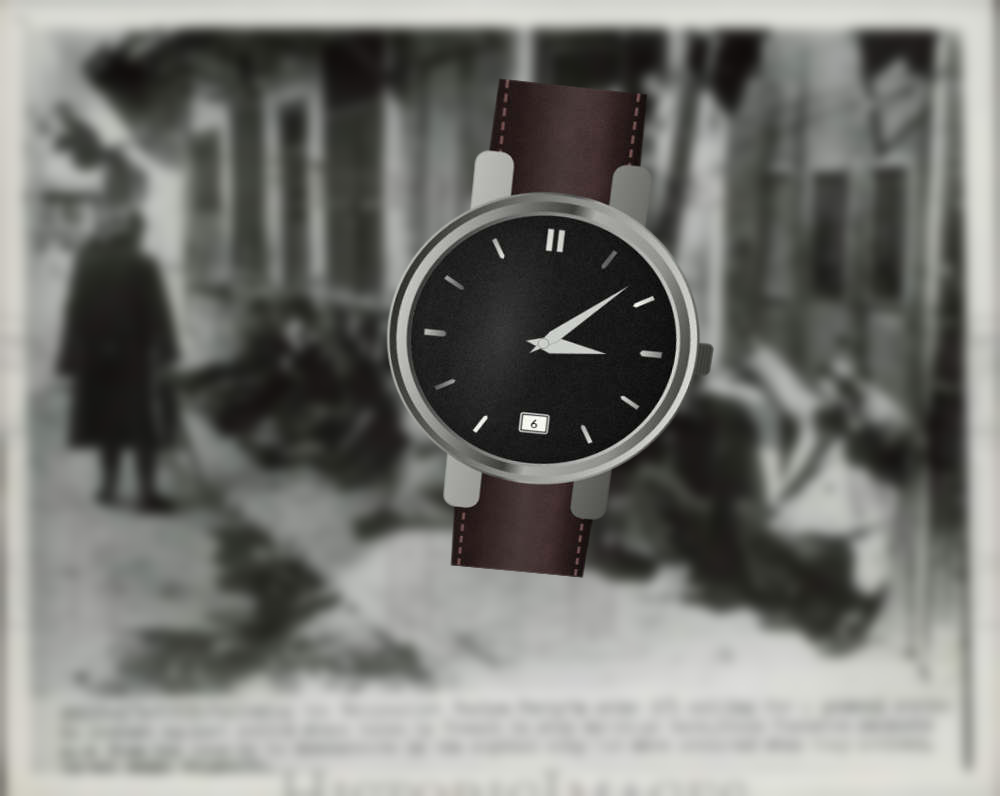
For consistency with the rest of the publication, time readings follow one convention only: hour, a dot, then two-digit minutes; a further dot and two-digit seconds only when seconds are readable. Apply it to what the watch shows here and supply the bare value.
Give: 3.08
